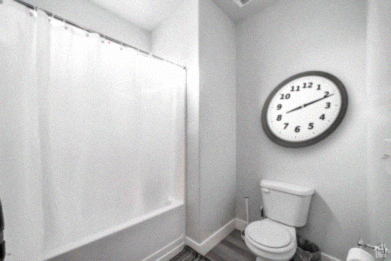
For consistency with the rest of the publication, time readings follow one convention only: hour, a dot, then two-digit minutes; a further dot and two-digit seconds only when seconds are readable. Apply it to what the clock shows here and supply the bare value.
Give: 8.11
